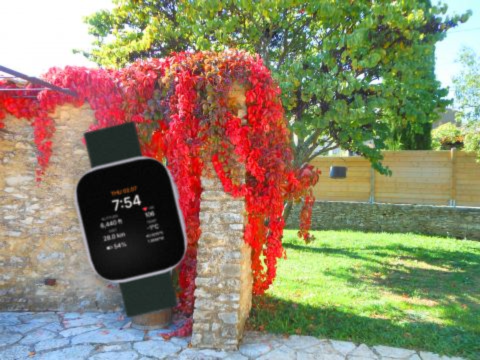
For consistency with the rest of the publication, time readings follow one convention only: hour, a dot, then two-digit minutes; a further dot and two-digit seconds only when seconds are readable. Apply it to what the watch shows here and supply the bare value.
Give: 7.54
